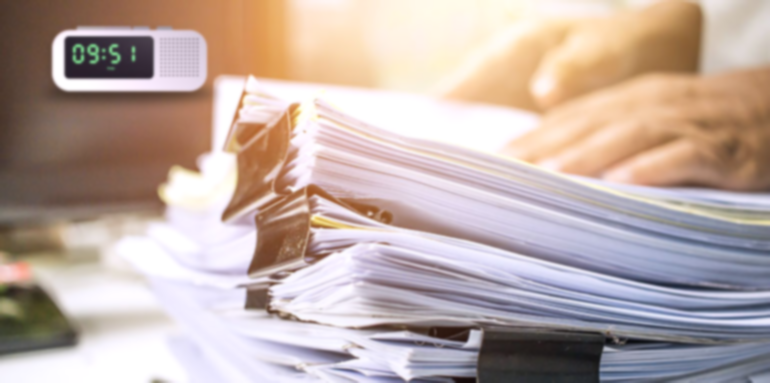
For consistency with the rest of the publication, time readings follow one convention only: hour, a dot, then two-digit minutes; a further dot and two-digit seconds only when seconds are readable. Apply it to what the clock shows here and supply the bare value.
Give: 9.51
